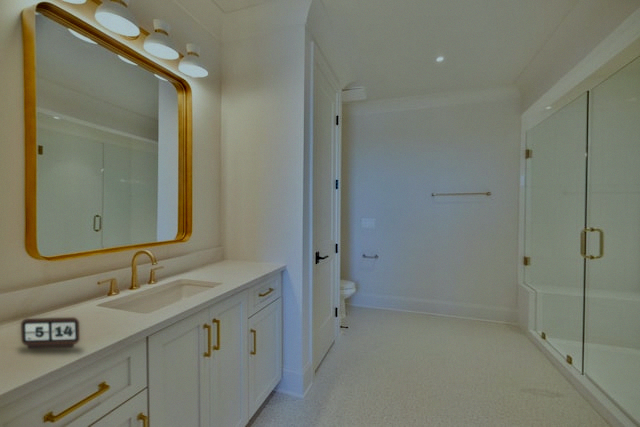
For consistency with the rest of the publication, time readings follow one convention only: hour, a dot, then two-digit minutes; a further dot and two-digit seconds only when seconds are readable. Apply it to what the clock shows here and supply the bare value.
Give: 5.14
